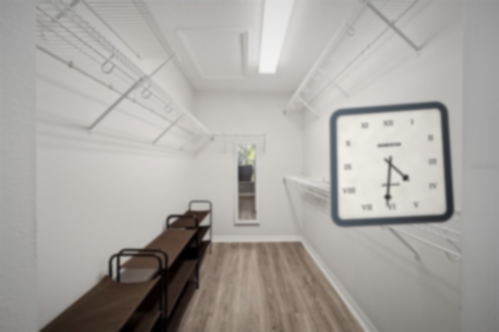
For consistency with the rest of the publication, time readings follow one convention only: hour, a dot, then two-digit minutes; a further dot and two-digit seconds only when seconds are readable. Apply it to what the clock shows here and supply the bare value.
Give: 4.31
